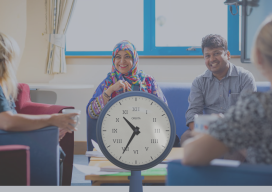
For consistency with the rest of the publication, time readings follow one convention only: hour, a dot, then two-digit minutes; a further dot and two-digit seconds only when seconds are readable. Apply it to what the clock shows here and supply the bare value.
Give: 10.35
